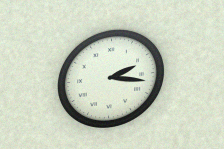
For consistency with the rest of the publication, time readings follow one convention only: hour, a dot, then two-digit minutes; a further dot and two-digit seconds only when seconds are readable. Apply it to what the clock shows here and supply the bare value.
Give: 2.17
